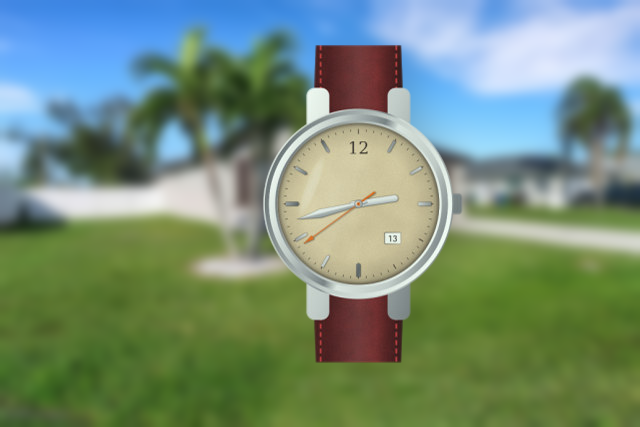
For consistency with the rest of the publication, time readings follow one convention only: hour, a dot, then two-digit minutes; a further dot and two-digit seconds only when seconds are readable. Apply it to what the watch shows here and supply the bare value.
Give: 2.42.39
